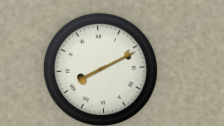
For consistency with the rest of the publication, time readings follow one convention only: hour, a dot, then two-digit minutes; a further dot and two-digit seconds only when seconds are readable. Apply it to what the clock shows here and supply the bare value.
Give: 8.11
